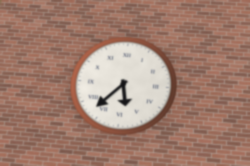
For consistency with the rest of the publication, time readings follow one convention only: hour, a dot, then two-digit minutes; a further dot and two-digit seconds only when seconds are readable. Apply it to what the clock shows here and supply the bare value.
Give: 5.37
